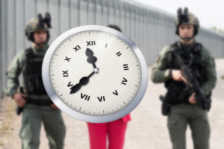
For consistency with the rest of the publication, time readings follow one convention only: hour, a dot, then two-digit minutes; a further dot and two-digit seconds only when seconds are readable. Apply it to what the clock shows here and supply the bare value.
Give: 11.39
